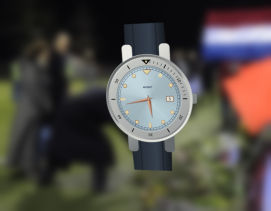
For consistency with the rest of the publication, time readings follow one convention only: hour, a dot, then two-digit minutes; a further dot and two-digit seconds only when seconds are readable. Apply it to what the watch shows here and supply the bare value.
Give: 5.43
